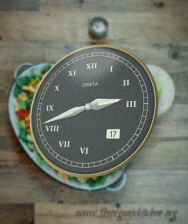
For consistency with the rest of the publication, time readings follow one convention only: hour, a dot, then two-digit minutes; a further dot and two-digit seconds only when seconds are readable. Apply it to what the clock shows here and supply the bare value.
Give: 2.42
